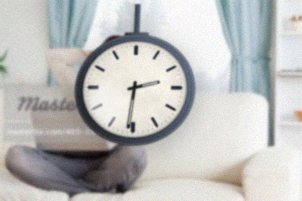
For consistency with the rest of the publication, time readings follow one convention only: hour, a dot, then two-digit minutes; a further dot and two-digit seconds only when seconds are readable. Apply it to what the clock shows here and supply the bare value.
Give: 2.31
